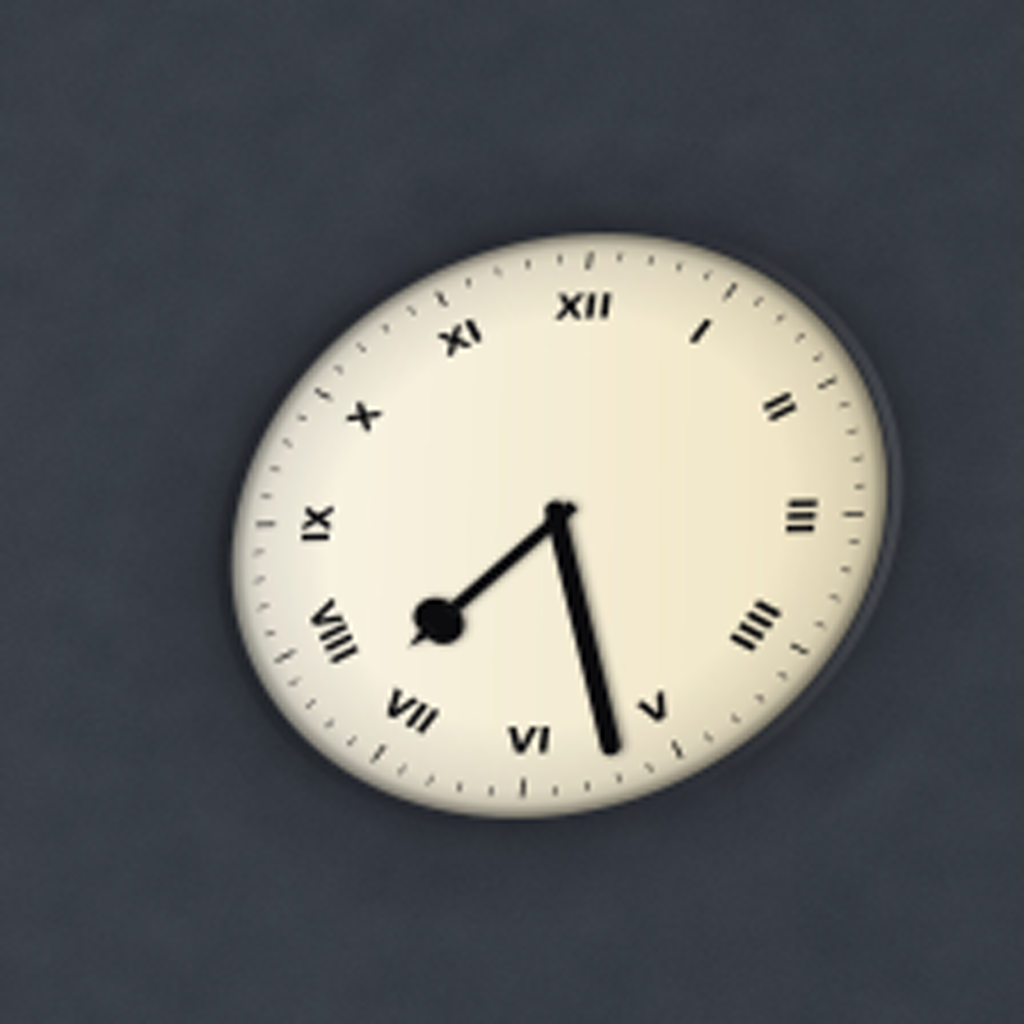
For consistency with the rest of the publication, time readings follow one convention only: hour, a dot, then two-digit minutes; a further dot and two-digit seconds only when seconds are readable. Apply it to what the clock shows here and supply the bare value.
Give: 7.27
